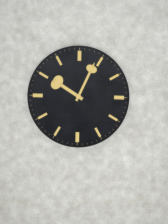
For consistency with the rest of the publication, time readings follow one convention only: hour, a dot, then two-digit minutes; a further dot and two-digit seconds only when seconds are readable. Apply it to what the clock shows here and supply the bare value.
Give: 10.04
